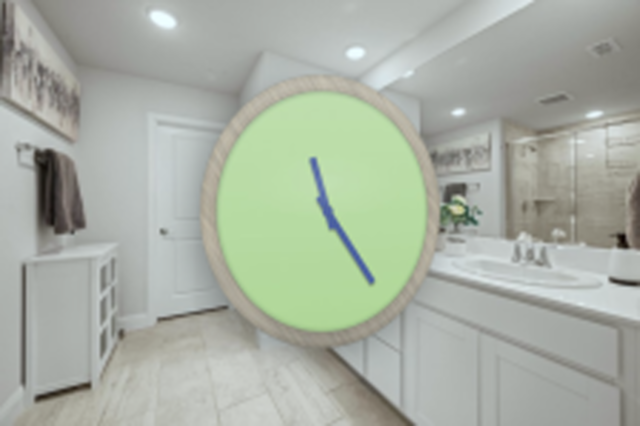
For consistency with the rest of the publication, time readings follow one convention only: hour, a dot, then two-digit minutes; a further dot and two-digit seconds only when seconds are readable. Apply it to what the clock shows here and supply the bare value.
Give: 11.24
